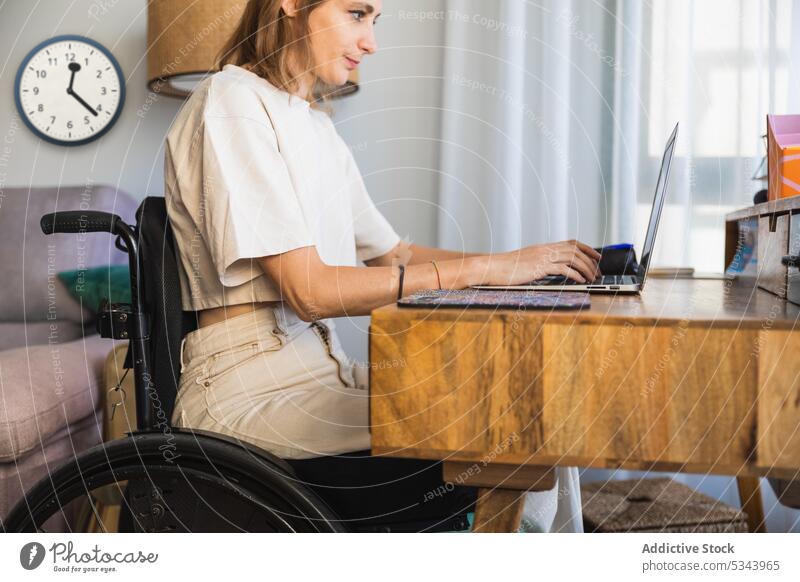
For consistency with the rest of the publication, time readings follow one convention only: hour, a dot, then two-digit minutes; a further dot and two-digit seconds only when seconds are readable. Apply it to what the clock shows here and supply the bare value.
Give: 12.22
